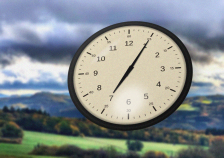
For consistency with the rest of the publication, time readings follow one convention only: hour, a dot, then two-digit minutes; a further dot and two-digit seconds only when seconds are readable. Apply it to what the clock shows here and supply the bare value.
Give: 7.05
